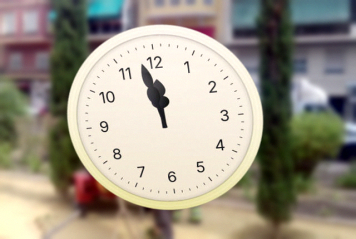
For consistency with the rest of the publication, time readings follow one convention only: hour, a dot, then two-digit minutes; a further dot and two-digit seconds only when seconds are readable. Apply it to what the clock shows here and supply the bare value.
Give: 11.58
